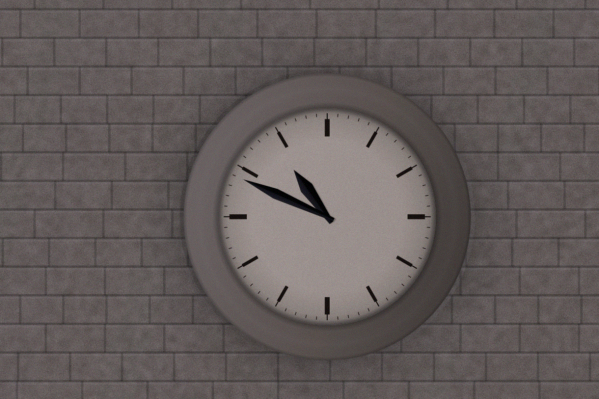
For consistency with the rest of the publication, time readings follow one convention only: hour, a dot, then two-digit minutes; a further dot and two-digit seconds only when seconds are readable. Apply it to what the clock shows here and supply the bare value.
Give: 10.49
